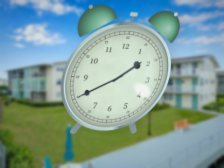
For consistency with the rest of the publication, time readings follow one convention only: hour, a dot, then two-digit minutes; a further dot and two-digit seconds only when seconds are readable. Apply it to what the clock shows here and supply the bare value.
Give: 1.40
